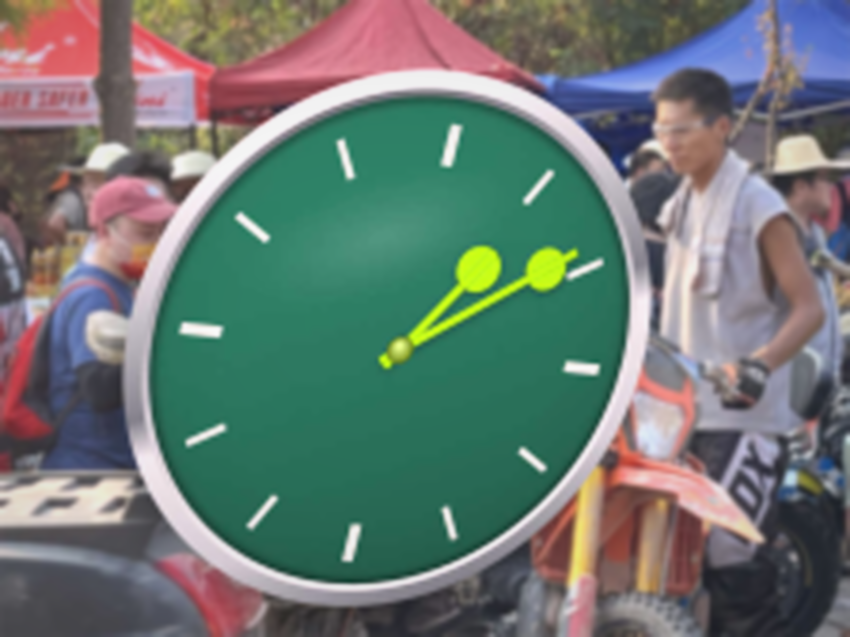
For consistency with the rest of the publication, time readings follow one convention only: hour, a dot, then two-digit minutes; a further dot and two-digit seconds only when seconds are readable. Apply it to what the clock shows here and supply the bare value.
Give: 1.09
